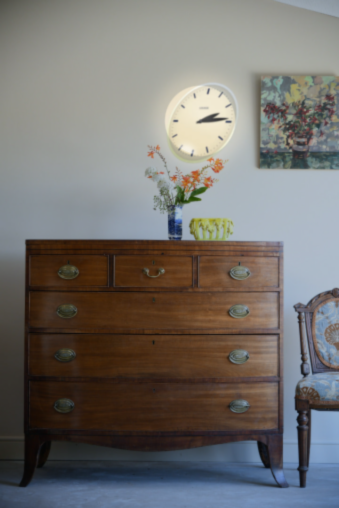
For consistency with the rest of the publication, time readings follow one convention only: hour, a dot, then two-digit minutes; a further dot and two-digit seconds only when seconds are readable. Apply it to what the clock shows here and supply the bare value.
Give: 2.14
